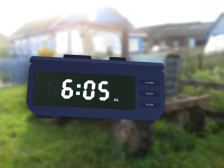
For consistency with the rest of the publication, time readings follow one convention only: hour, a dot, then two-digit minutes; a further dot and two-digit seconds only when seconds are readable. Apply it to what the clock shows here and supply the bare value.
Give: 6.05
